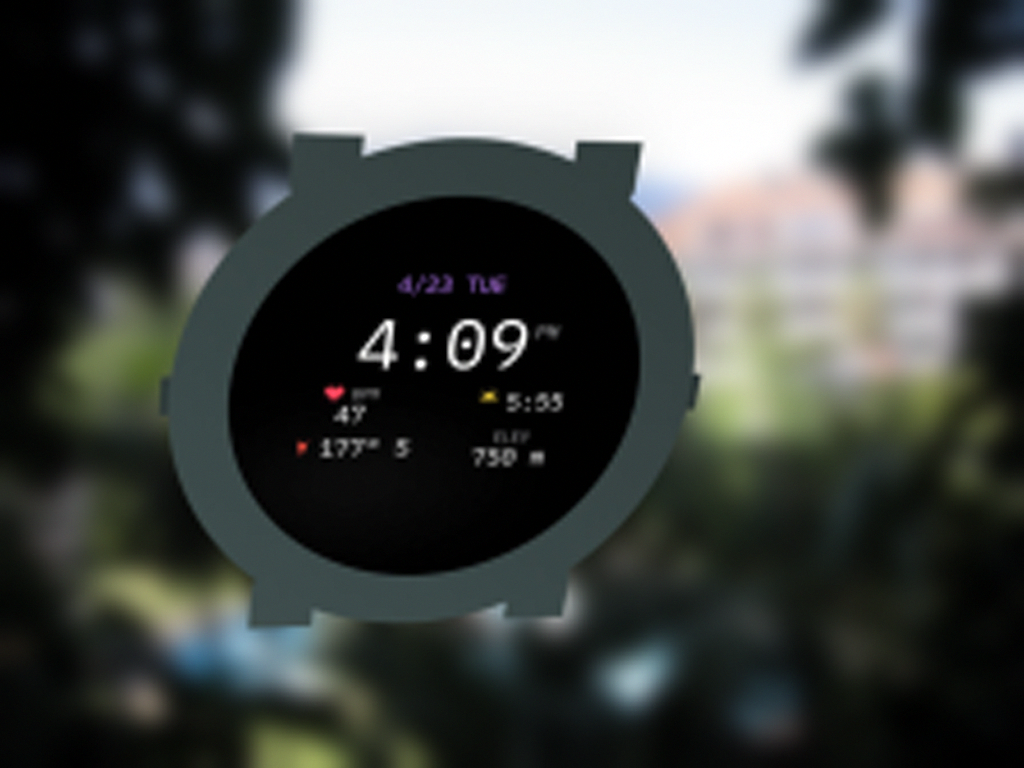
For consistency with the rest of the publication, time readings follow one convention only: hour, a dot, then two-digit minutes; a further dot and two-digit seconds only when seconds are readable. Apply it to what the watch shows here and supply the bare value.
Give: 4.09
